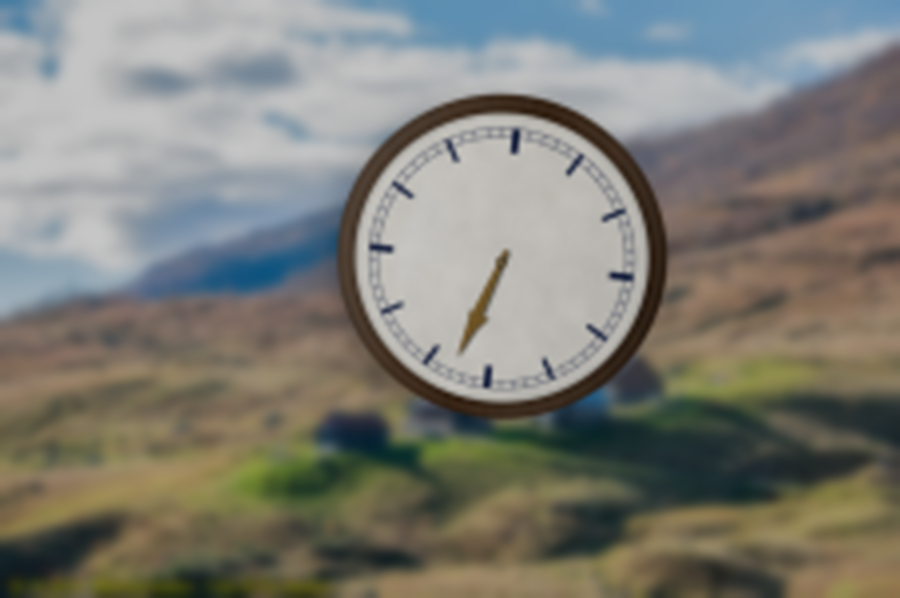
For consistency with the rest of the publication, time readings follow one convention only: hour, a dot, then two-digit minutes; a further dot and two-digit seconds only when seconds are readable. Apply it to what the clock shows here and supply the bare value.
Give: 6.33
